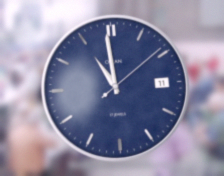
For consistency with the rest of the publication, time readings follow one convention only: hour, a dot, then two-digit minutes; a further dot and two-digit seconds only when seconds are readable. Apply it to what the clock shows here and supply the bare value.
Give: 10.59.09
